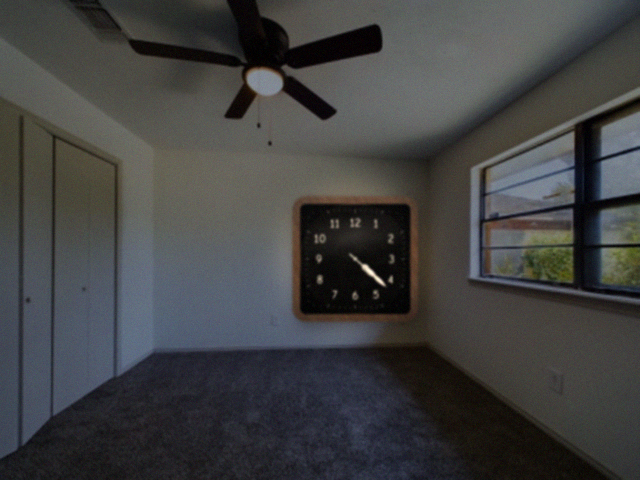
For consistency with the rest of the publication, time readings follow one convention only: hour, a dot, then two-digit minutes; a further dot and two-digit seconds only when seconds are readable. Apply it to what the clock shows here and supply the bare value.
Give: 4.22
